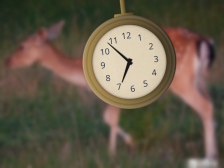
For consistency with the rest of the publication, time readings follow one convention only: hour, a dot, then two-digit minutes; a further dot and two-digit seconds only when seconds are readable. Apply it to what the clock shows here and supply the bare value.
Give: 6.53
